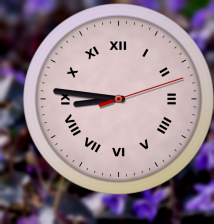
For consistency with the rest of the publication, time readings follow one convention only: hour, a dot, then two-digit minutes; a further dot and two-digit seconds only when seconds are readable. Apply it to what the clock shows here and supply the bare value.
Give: 8.46.12
